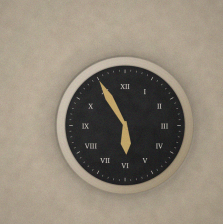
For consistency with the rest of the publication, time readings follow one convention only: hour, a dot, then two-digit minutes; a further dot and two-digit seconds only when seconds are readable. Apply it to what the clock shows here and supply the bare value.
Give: 5.55
